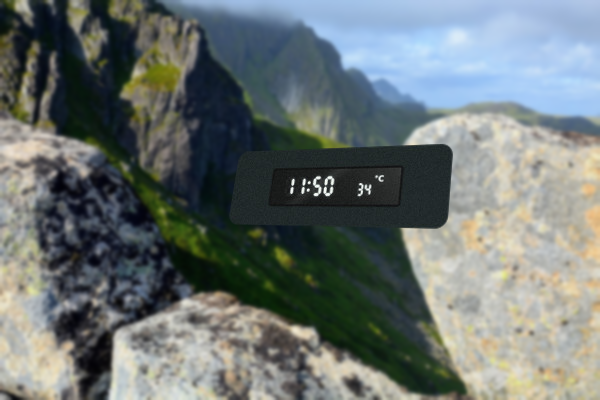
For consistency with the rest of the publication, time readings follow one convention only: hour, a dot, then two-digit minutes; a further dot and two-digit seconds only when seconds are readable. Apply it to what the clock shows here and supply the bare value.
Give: 11.50
